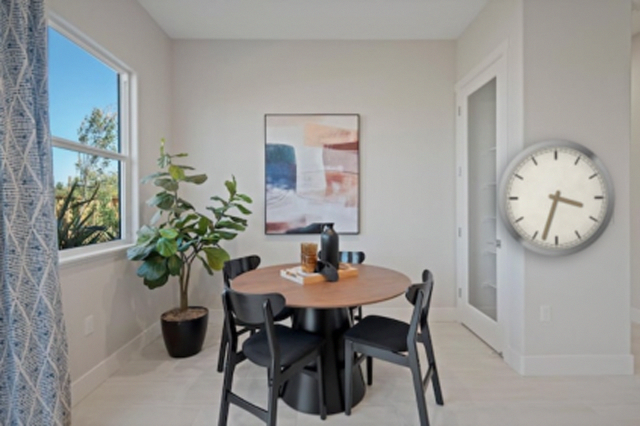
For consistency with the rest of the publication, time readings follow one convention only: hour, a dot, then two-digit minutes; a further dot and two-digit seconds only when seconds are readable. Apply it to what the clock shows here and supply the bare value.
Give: 3.33
